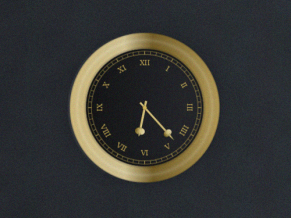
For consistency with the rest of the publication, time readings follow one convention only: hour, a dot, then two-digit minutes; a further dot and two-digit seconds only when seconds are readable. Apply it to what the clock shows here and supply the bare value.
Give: 6.23
